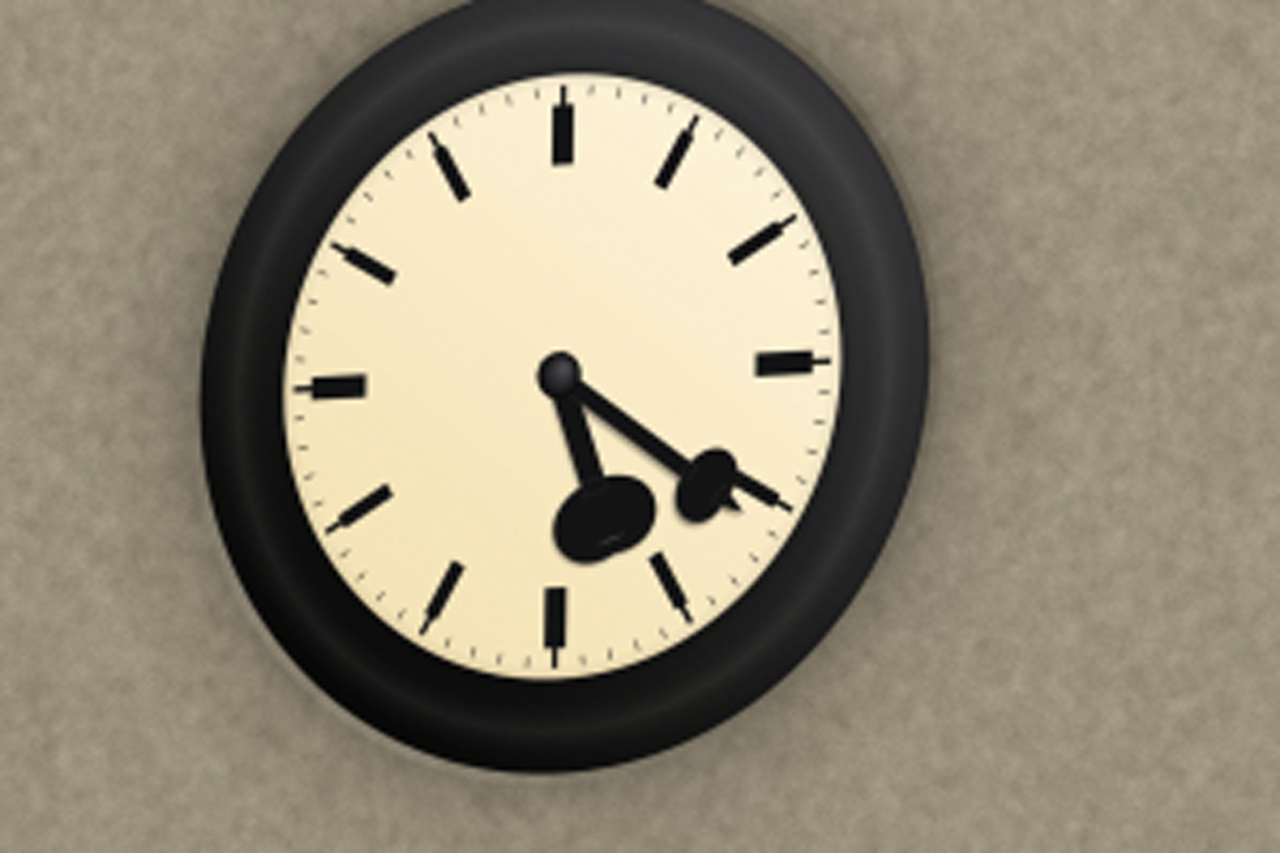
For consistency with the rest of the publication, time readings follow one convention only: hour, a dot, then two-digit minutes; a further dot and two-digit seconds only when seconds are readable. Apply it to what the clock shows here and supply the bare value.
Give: 5.21
